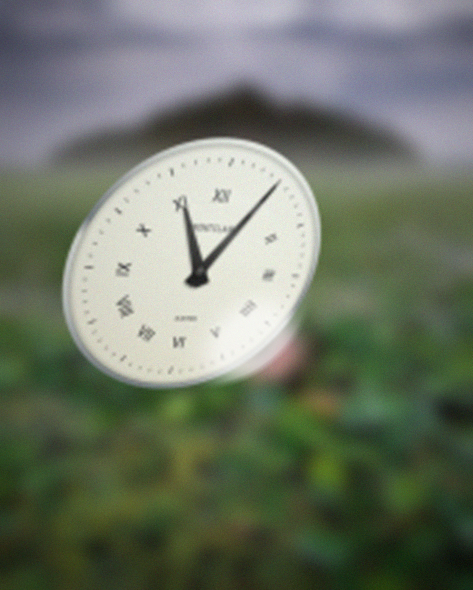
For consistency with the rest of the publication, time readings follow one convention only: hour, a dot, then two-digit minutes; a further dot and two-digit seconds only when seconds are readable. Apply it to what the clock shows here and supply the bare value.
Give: 11.05
